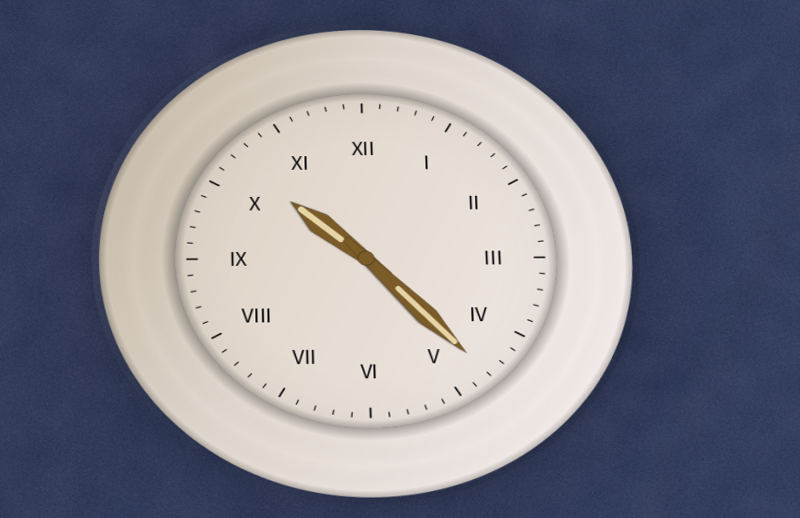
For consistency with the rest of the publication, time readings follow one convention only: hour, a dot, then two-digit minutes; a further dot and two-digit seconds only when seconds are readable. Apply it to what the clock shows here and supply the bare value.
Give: 10.23
